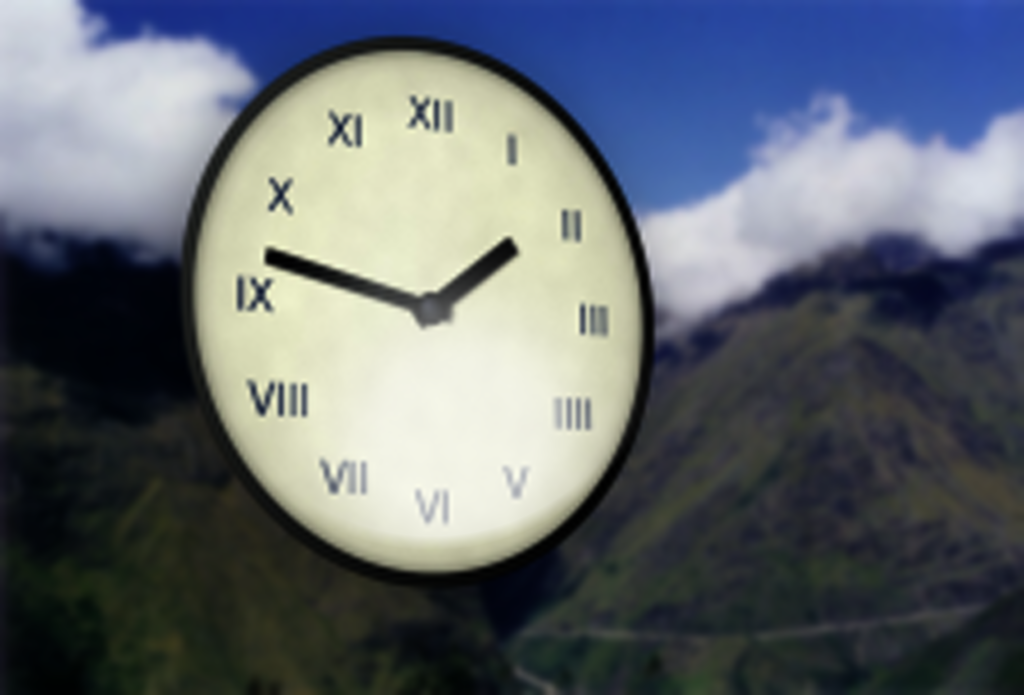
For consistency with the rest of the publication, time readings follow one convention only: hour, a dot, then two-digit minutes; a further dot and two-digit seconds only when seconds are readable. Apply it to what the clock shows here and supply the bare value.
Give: 1.47
